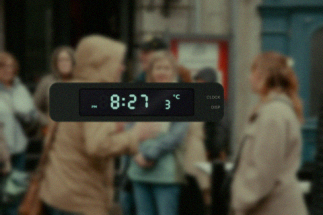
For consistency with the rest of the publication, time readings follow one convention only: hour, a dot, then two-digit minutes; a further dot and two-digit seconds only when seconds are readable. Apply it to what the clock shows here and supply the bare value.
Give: 8.27
